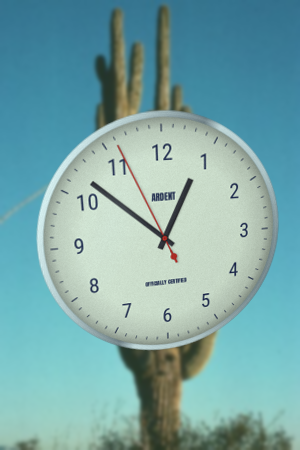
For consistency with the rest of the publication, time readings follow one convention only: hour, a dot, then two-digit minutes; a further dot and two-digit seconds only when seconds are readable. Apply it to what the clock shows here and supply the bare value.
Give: 12.51.56
